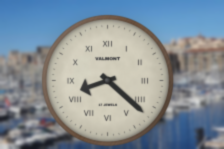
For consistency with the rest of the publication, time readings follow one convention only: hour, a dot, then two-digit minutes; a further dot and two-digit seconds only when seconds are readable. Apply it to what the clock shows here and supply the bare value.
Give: 8.22
